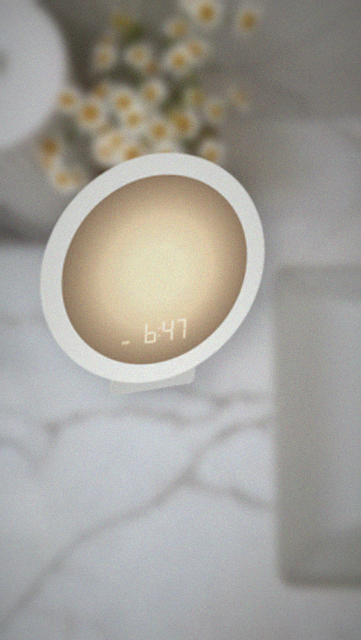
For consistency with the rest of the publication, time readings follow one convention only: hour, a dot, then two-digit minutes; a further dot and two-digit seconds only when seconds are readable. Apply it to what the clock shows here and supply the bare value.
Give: 6.47
